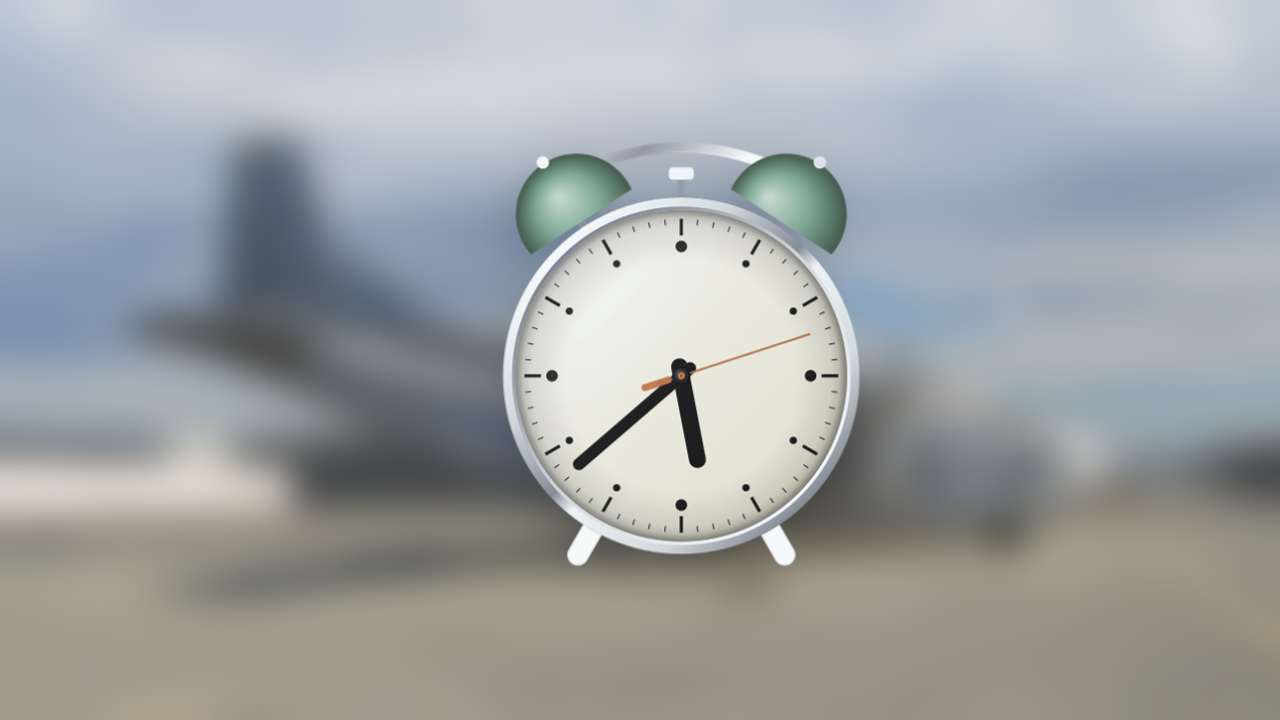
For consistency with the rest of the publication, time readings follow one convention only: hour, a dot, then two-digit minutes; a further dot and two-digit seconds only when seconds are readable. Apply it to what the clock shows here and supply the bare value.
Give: 5.38.12
